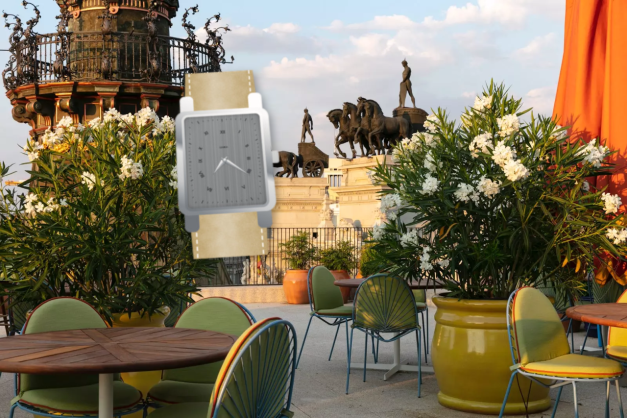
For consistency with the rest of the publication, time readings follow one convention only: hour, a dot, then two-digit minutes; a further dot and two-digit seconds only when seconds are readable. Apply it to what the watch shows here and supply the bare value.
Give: 7.21
